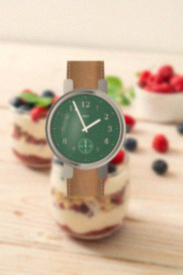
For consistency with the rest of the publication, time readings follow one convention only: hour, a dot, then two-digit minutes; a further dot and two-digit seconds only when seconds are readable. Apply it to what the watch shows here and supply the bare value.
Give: 1.56
